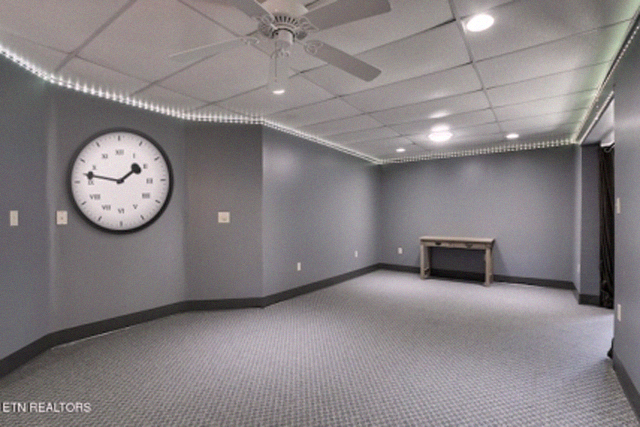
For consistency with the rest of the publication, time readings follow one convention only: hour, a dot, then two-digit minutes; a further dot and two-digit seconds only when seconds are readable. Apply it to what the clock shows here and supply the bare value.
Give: 1.47
